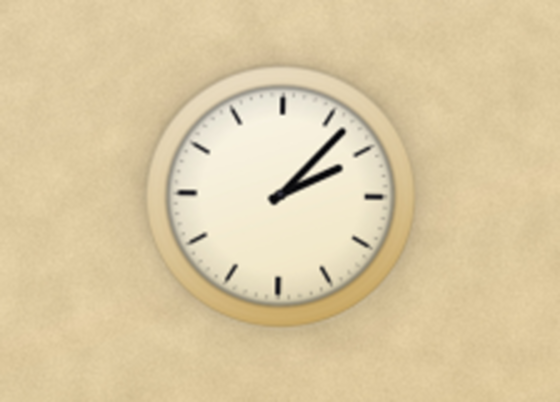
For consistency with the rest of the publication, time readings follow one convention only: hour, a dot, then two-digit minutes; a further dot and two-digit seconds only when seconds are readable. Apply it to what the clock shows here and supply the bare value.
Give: 2.07
